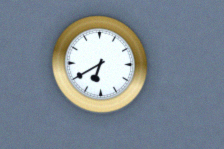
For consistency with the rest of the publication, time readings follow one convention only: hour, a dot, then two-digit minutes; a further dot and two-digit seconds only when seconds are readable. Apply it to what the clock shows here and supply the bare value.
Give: 6.40
